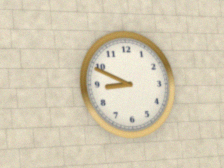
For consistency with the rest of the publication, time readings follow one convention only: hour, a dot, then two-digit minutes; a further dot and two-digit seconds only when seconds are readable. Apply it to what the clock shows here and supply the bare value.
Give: 8.49
